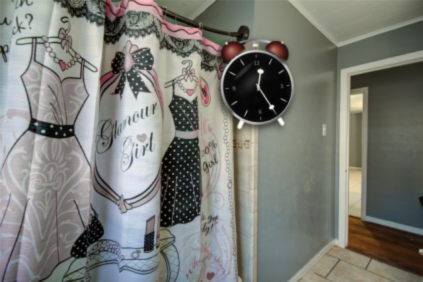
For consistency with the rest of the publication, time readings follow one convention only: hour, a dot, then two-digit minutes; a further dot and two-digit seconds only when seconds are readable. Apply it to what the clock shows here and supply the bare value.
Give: 12.25
